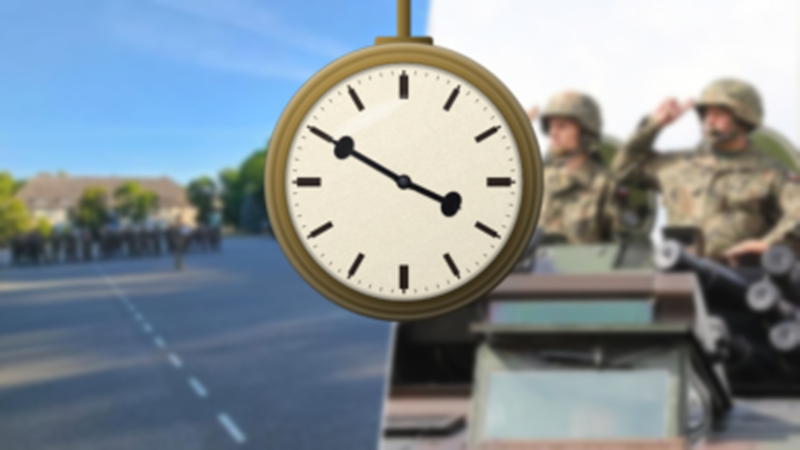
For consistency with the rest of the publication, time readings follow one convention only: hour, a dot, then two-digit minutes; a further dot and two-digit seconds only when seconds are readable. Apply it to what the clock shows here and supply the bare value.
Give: 3.50
